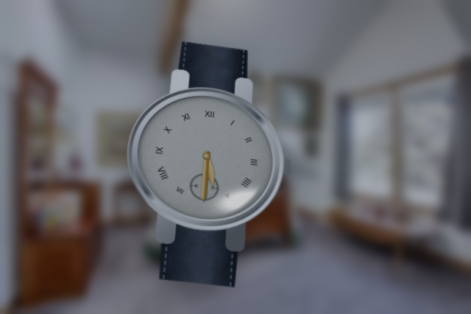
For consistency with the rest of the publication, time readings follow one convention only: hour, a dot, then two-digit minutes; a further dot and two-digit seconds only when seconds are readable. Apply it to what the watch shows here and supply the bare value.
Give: 5.30
